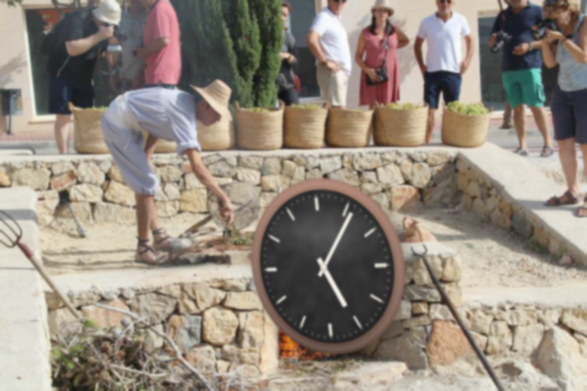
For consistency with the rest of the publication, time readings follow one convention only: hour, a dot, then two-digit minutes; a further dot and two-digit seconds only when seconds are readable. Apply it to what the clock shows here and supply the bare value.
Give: 5.06
